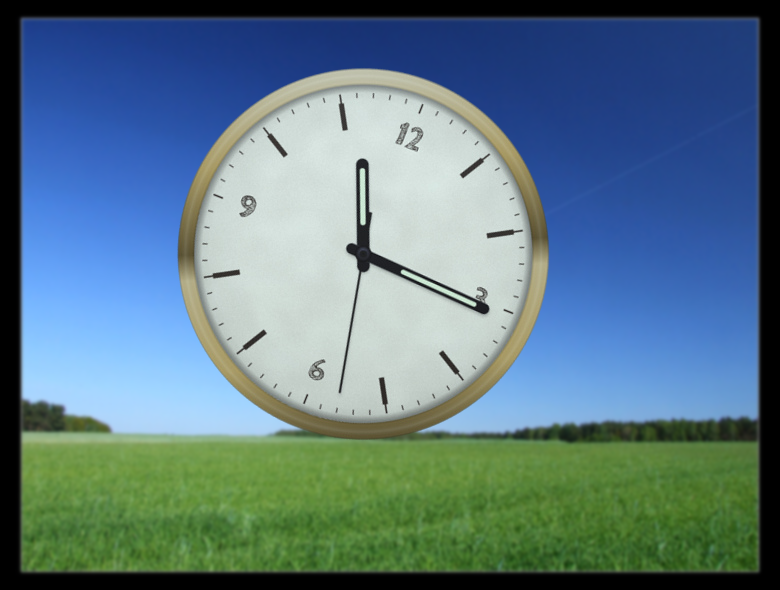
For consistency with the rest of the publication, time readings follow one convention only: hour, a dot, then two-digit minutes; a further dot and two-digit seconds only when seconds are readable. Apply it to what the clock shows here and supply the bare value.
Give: 11.15.28
